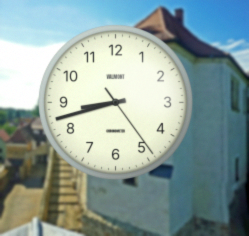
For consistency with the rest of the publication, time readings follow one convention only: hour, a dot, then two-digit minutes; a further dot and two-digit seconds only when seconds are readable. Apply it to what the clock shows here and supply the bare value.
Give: 8.42.24
